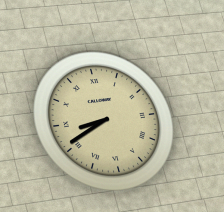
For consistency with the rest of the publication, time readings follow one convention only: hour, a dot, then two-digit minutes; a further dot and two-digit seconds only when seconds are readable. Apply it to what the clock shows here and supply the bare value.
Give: 8.41
